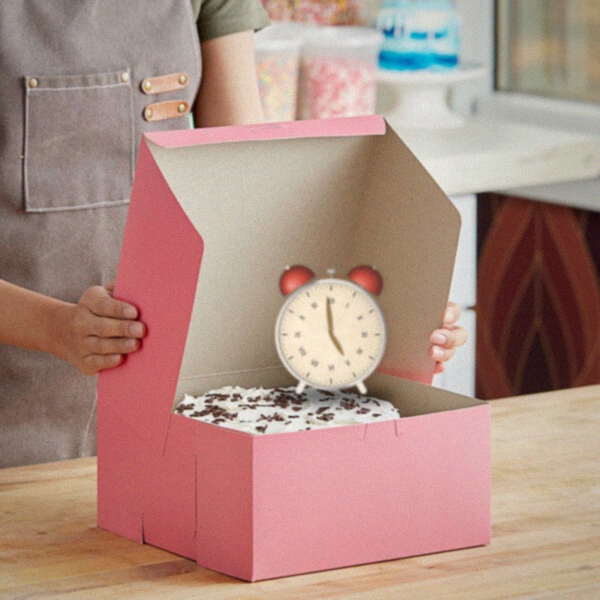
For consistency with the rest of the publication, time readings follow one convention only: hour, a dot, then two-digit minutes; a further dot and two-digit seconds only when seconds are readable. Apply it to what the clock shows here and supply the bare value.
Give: 4.59
